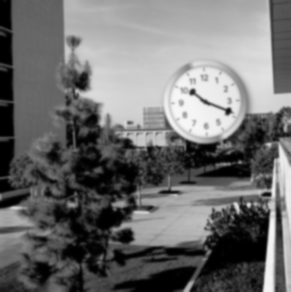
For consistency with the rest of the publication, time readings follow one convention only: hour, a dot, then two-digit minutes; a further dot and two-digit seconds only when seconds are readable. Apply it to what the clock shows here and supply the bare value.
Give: 10.19
